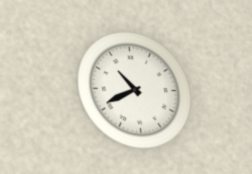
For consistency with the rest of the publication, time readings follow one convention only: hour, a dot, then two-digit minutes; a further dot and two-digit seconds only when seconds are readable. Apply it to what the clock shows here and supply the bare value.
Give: 10.41
